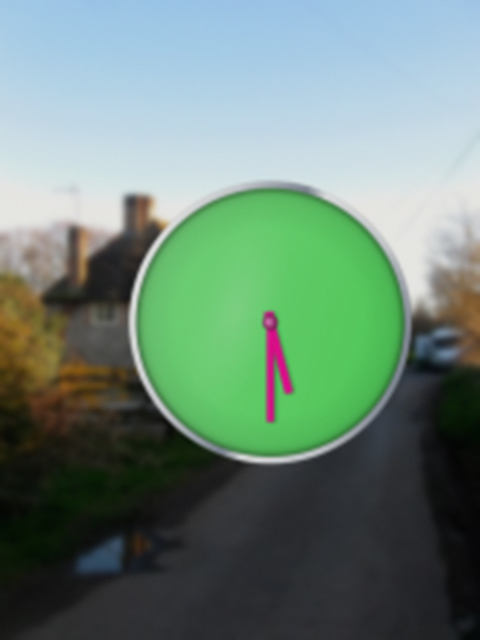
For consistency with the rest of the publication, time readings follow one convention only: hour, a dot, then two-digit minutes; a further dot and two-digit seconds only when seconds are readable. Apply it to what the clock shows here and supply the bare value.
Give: 5.30
